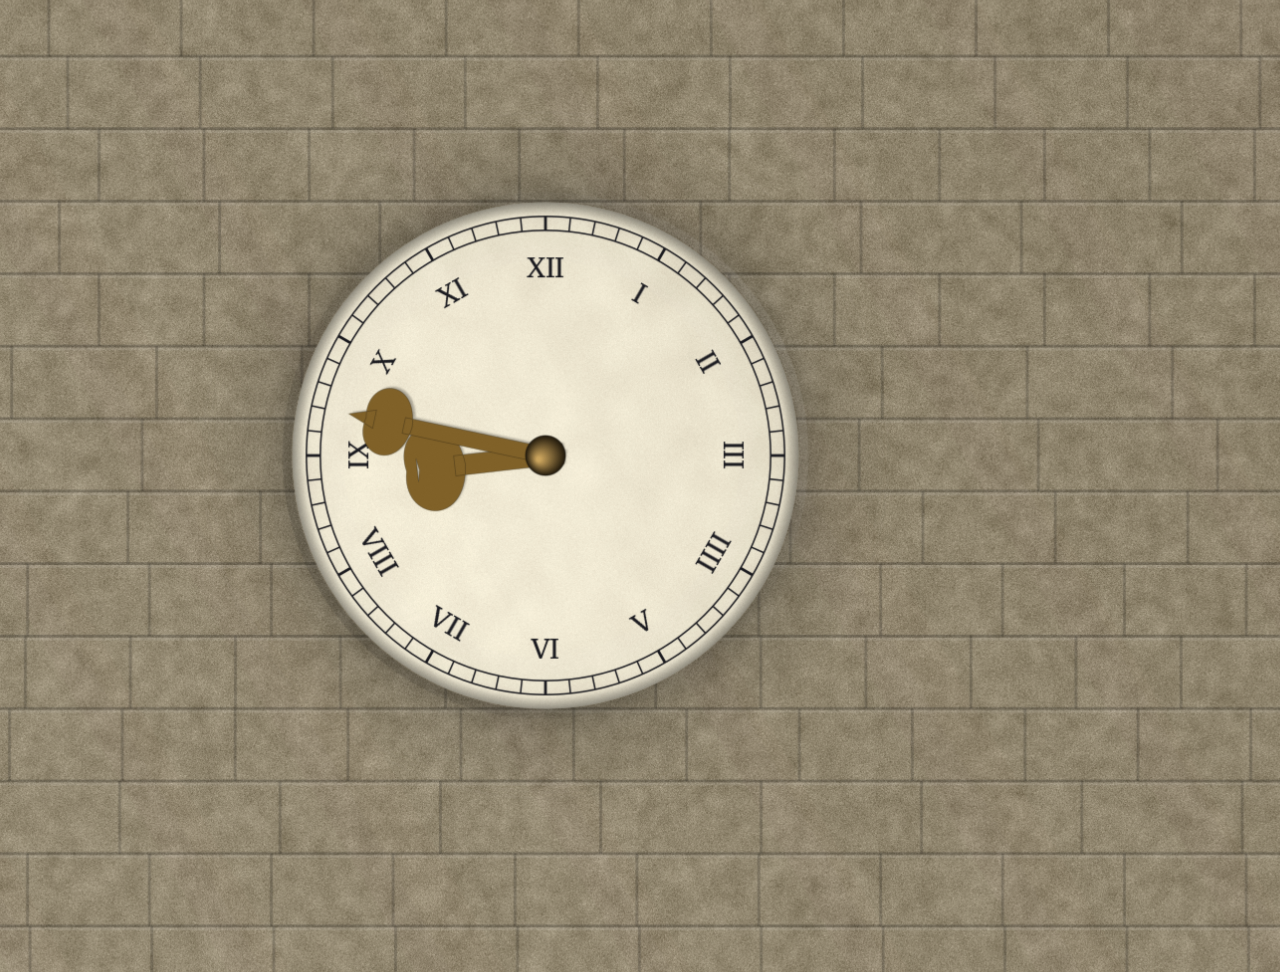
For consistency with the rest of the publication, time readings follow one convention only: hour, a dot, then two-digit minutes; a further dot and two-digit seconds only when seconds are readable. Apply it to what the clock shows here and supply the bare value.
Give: 8.47
